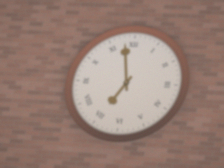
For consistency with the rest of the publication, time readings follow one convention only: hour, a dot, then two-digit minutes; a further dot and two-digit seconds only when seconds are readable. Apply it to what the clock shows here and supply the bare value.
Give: 6.58
